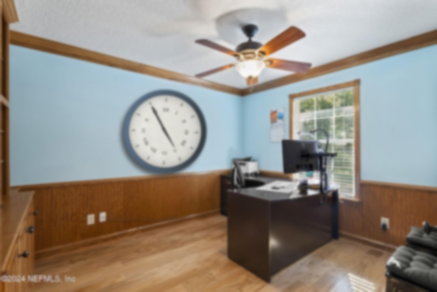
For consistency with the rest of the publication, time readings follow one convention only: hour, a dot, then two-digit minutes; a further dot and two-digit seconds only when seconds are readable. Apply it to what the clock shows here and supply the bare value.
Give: 4.55
